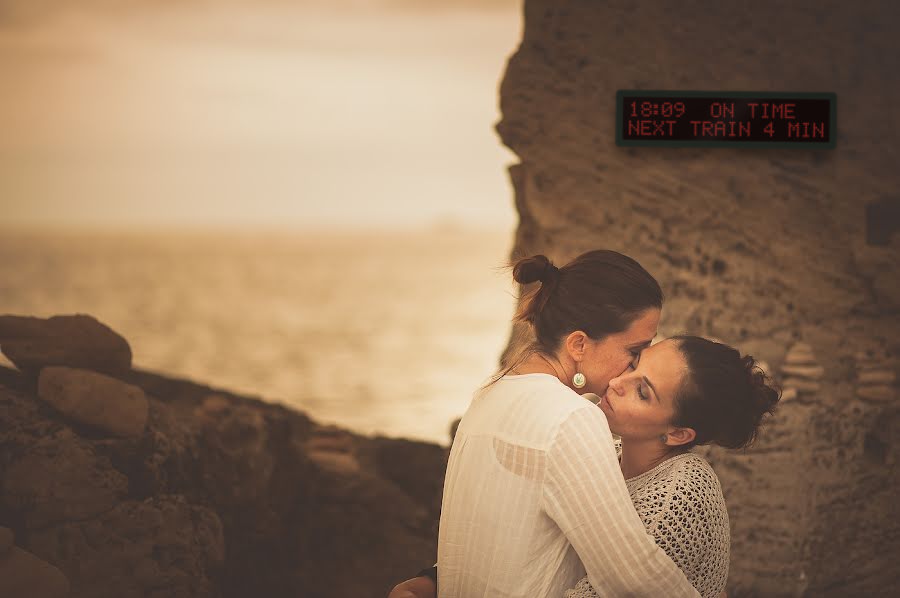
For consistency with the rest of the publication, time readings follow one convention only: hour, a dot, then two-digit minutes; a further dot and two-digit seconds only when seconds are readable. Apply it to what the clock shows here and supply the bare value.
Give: 18.09
